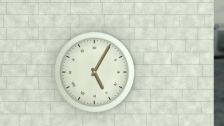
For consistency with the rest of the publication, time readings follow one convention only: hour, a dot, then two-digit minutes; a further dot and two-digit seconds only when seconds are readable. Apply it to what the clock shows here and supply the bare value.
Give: 5.05
